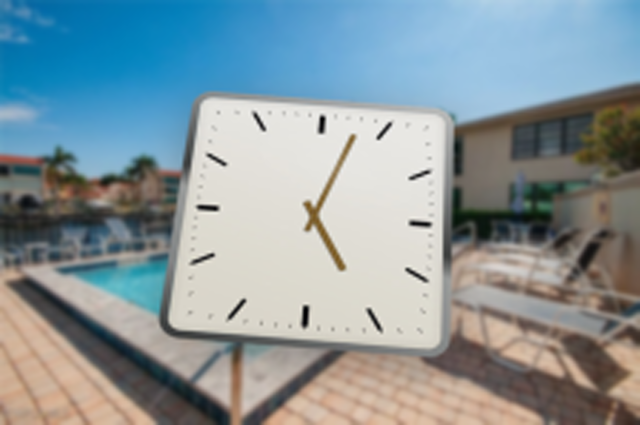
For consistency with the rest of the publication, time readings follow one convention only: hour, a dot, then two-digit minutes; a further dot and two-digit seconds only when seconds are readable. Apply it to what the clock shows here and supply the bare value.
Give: 5.03
